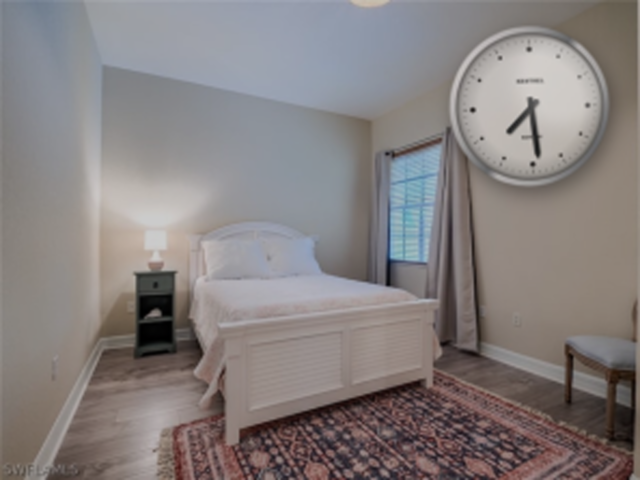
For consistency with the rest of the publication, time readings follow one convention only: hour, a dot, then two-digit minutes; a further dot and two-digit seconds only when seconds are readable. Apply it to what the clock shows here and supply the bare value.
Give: 7.29
